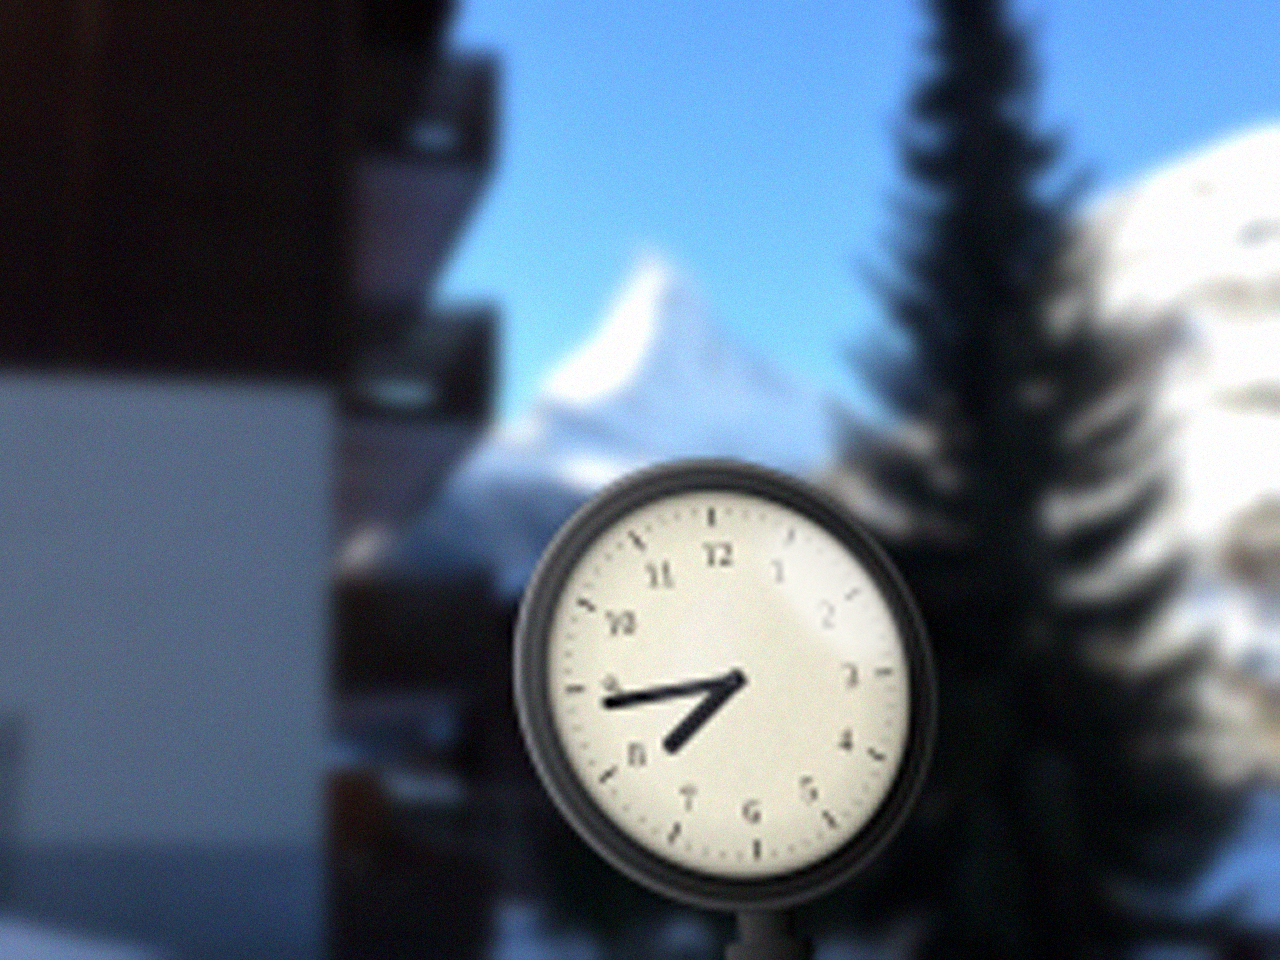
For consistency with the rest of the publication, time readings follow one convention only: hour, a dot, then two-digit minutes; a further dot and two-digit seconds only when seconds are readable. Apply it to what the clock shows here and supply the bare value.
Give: 7.44
